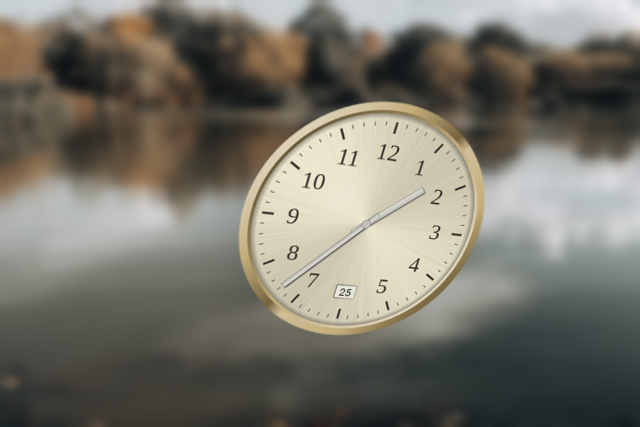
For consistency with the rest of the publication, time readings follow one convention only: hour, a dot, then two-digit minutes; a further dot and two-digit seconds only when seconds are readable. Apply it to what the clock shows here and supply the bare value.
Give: 1.37
